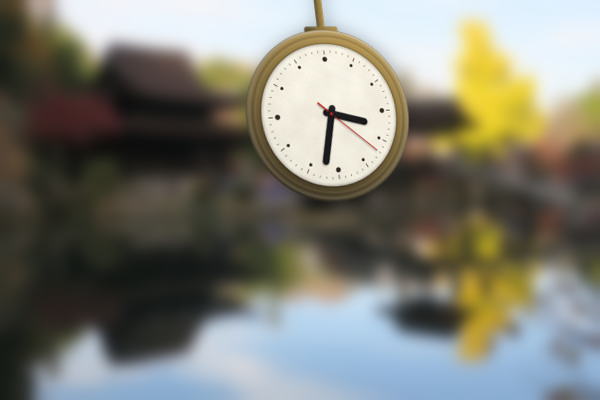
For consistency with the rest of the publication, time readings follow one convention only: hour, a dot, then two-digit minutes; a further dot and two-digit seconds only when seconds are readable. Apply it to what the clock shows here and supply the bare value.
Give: 3.32.22
